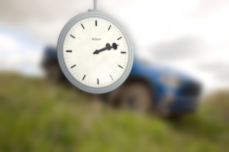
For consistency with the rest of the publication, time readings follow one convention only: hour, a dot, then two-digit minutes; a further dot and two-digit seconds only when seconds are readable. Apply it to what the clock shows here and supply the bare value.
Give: 2.12
